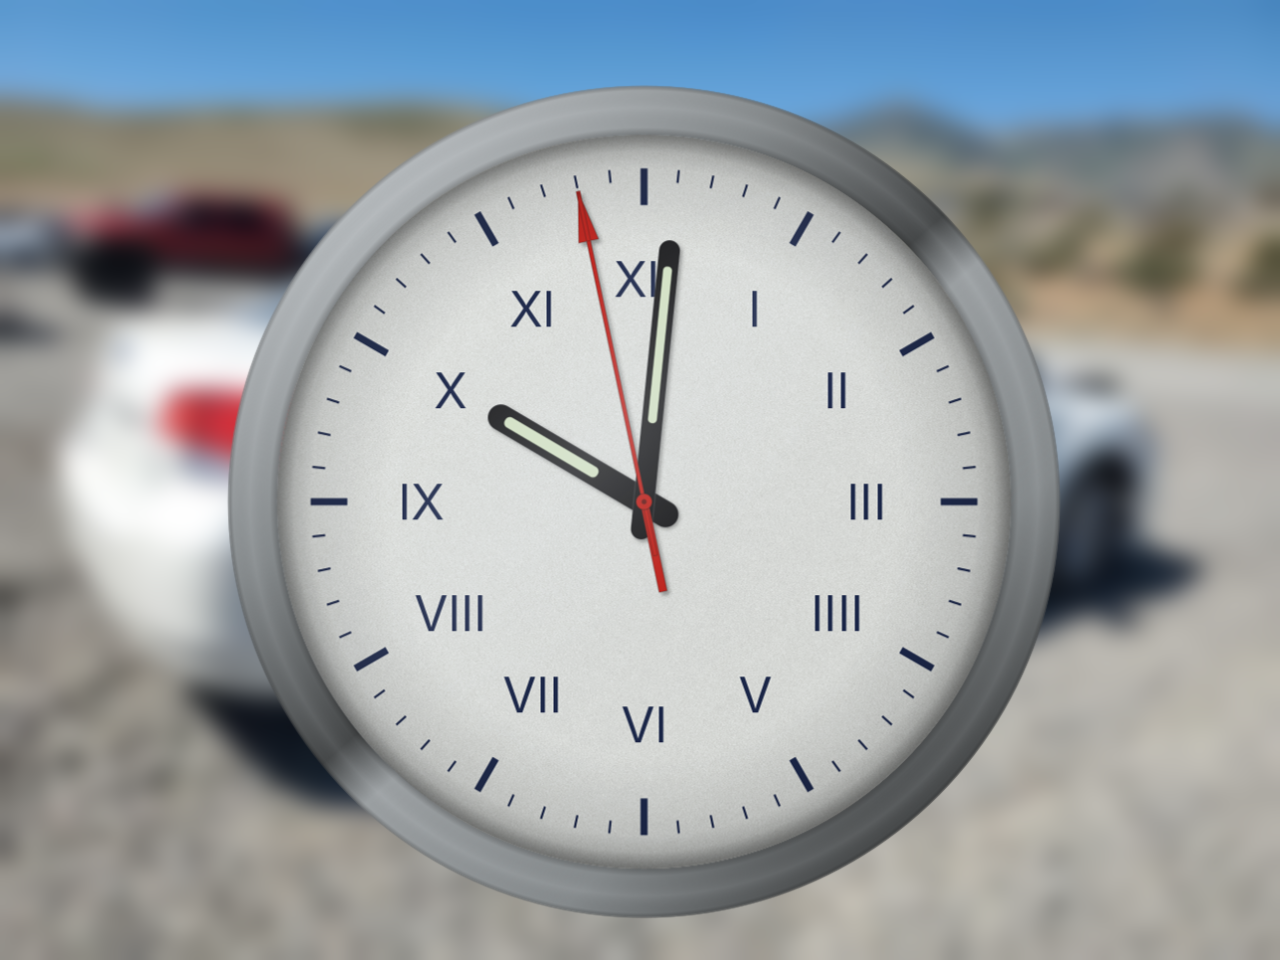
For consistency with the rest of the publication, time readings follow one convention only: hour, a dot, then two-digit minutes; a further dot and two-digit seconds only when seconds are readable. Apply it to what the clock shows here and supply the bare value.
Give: 10.00.58
